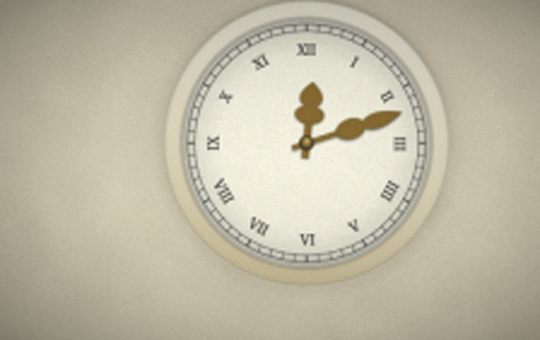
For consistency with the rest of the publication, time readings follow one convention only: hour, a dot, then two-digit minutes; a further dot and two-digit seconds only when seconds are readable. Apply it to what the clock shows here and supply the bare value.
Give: 12.12
